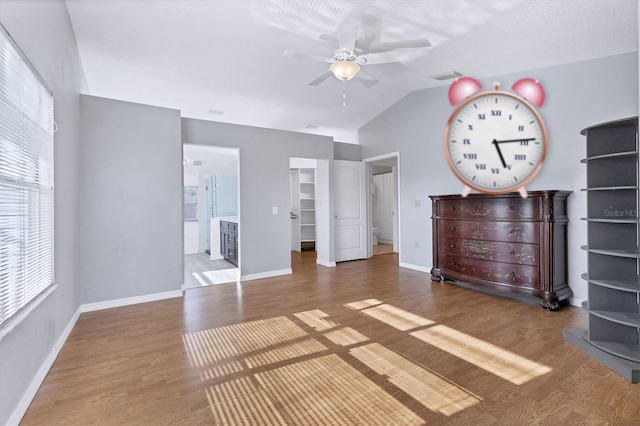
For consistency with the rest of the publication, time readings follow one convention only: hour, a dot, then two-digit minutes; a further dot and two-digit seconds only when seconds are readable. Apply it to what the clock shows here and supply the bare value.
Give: 5.14
